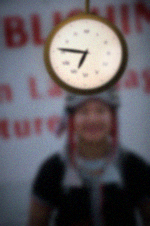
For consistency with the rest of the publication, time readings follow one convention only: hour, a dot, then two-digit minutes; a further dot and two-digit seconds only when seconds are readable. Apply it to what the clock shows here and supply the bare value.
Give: 6.46
